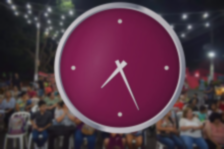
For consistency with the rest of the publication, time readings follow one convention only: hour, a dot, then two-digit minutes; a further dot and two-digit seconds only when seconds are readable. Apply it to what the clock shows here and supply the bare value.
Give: 7.26
